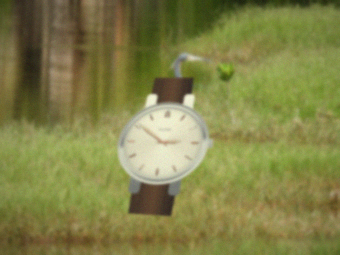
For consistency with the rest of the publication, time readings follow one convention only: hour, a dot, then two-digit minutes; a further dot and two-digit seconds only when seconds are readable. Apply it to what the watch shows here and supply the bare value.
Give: 2.51
